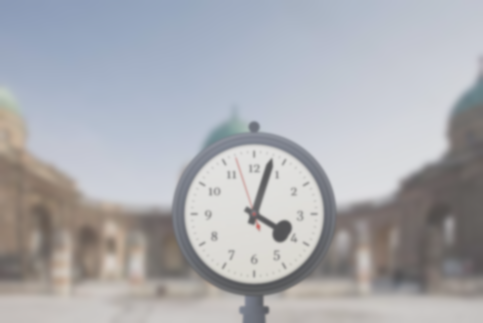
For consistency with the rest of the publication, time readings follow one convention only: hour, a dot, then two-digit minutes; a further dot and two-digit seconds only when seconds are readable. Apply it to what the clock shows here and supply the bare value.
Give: 4.02.57
